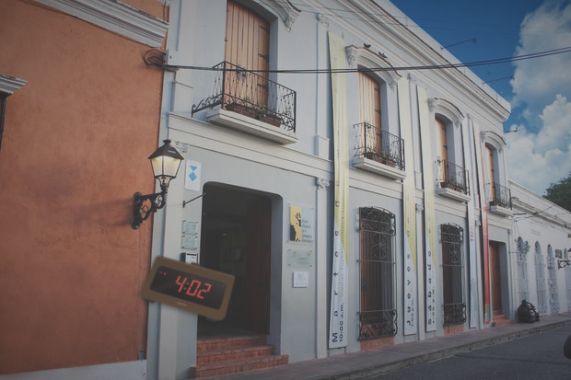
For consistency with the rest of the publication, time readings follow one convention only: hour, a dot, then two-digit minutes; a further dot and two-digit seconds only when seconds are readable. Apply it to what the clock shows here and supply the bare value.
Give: 4.02
